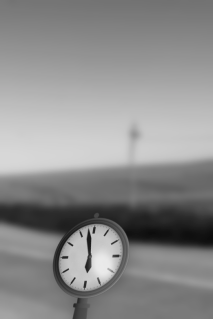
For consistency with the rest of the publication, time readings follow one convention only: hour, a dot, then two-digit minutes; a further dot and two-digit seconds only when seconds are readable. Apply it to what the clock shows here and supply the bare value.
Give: 5.58
